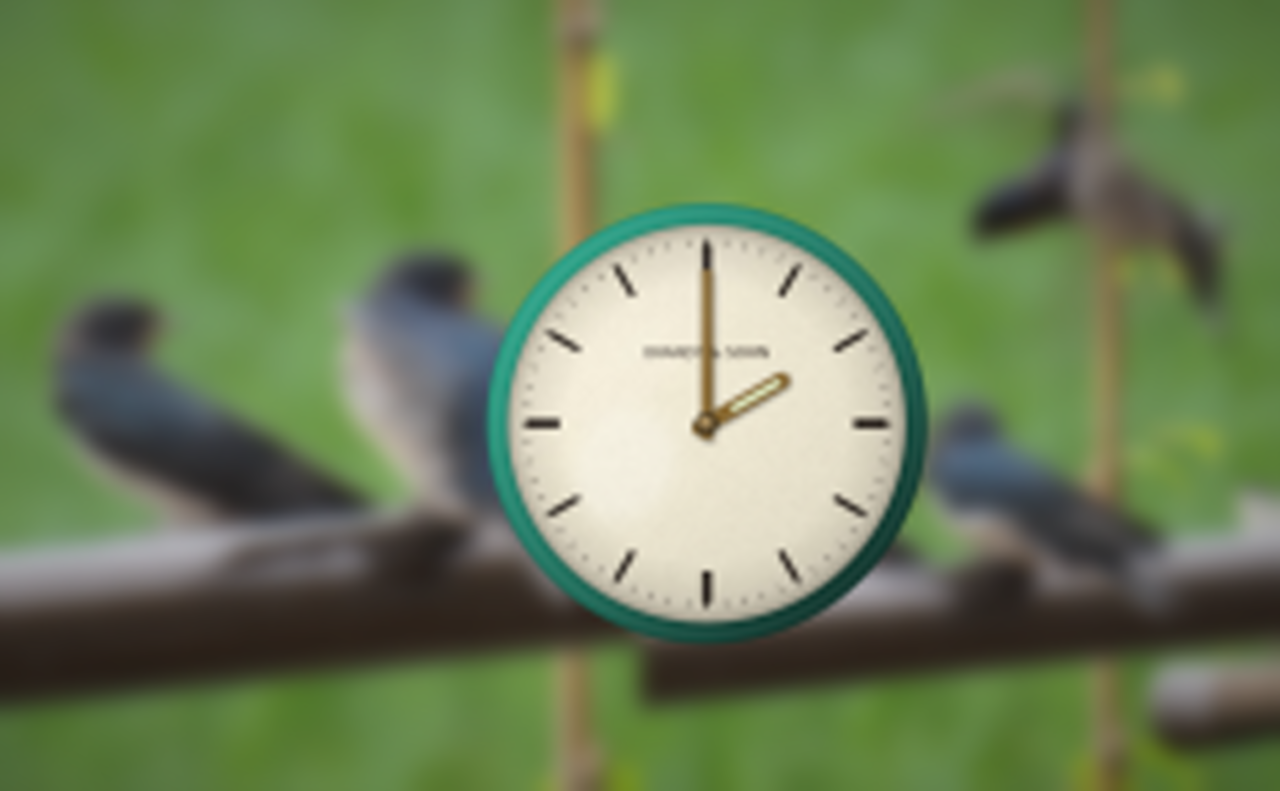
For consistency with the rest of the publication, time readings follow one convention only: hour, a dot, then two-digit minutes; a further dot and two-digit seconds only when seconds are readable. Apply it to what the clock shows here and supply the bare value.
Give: 2.00
